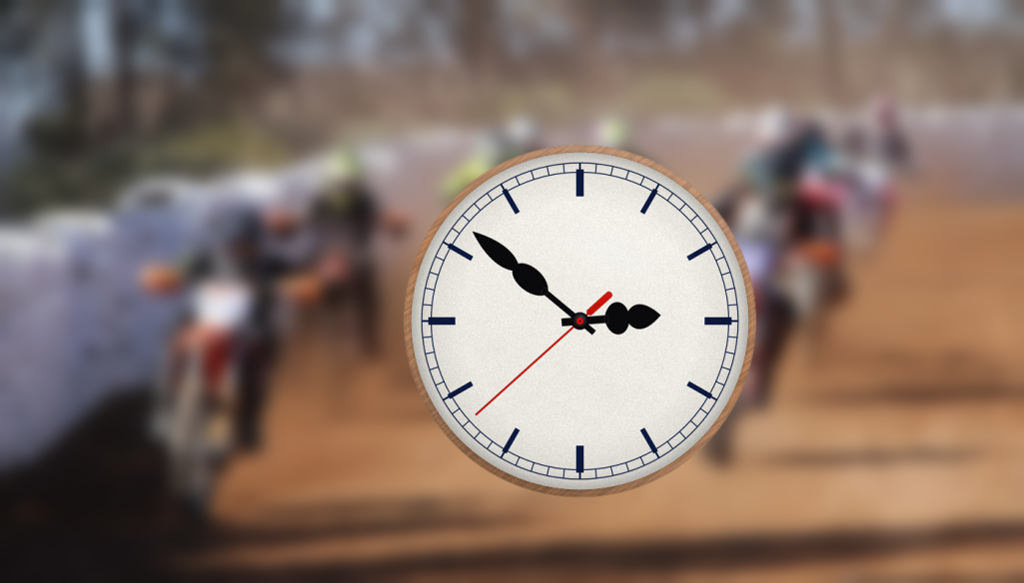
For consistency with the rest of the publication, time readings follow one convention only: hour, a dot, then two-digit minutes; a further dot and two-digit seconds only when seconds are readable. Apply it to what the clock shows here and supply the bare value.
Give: 2.51.38
